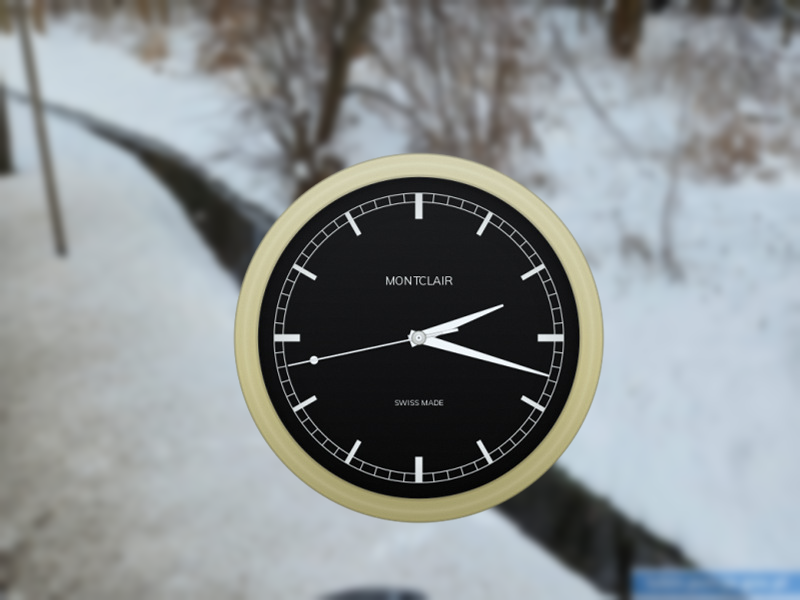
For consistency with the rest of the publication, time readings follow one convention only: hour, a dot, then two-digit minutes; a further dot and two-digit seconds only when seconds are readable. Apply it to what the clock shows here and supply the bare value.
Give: 2.17.43
